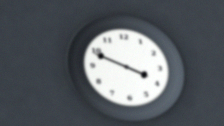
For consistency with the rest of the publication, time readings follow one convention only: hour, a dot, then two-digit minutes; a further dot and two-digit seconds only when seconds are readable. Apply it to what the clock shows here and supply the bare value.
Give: 3.49
